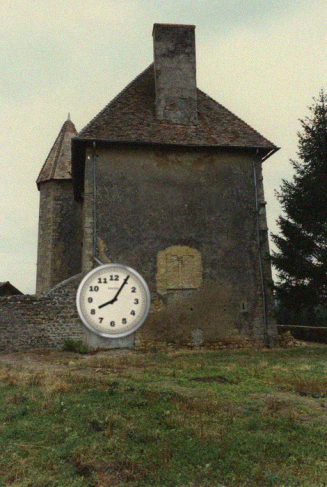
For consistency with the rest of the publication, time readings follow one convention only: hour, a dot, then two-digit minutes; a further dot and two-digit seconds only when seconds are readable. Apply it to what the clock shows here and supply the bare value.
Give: 8.05
